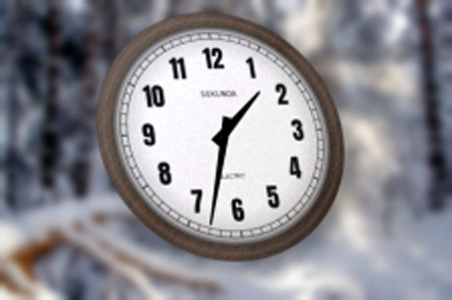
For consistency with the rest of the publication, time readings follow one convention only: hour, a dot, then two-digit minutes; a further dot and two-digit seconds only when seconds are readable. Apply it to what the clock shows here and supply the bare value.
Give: 1.33
